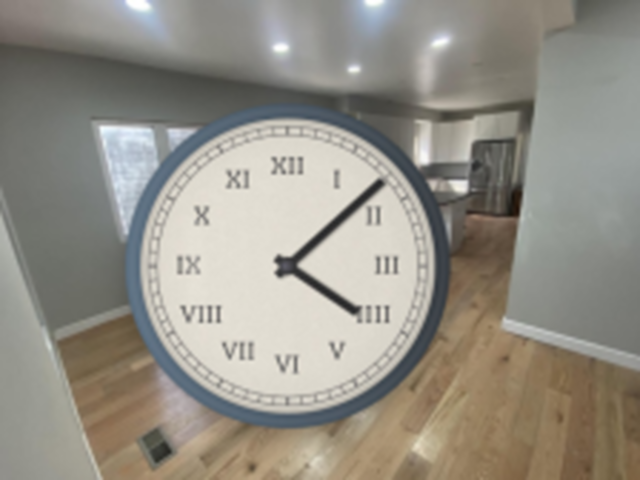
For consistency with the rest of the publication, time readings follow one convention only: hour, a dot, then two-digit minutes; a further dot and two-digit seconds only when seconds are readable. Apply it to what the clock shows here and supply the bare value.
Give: 4.08
